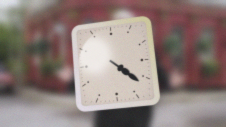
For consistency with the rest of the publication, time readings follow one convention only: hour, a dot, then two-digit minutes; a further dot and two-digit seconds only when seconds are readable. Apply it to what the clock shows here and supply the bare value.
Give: 4.22
